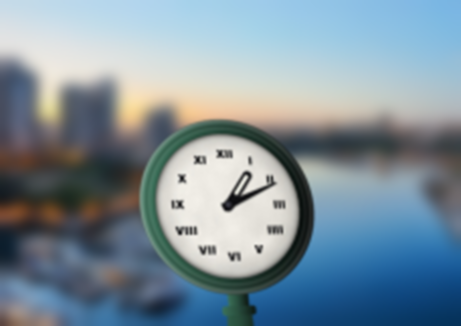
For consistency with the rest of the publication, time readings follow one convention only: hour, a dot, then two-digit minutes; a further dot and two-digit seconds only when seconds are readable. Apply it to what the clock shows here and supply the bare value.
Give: 1.11
